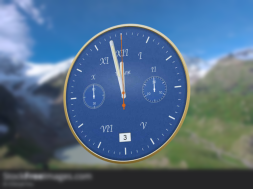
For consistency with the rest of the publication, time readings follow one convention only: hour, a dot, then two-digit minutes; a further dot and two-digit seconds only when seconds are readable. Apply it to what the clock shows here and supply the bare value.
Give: 11.58
